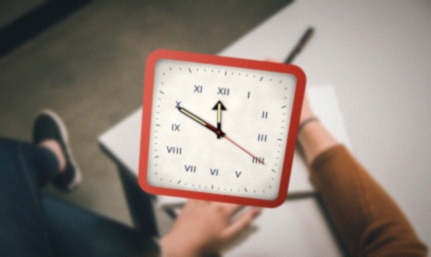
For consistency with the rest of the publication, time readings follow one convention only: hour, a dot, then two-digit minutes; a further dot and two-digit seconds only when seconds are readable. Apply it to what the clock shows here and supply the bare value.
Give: 11.49.20
